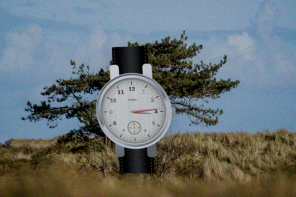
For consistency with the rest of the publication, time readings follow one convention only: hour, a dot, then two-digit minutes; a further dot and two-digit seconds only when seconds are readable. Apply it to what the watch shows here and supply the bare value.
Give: 3.14
